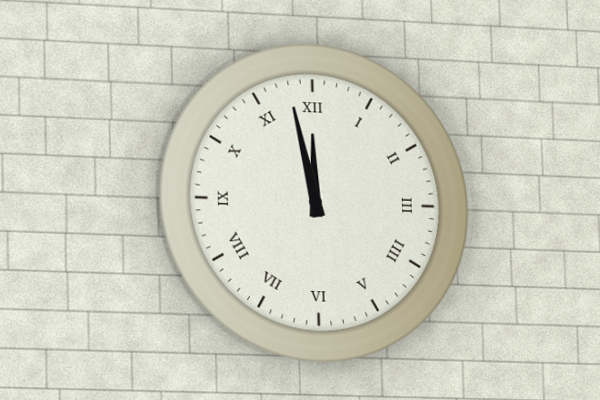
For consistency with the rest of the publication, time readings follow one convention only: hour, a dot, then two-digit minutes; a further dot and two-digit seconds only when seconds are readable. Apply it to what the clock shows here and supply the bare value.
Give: 11.58
